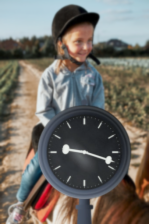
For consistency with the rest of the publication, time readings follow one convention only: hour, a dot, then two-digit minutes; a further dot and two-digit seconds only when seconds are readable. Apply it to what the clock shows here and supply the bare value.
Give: 9.18
